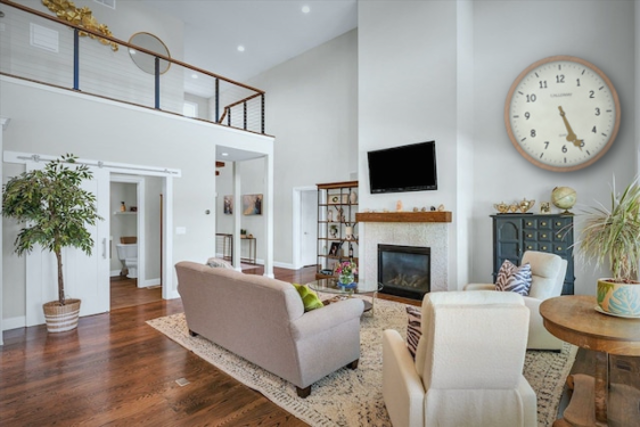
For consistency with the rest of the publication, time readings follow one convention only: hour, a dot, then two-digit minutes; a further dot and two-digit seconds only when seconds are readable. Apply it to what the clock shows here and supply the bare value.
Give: 5.26
